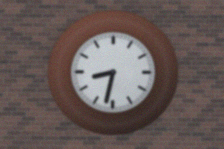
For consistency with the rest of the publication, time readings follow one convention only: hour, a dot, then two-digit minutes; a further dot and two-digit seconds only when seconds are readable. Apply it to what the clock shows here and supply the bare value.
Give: 8.32
